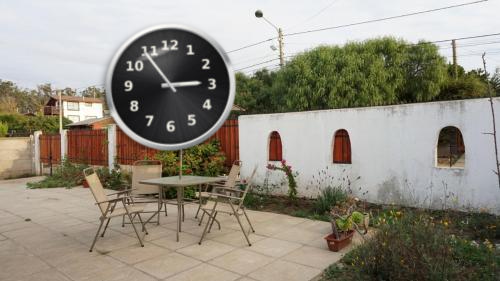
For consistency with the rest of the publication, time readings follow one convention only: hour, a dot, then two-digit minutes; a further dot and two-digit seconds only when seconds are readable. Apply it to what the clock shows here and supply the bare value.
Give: 2.54
